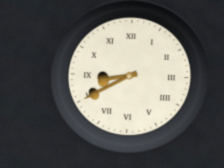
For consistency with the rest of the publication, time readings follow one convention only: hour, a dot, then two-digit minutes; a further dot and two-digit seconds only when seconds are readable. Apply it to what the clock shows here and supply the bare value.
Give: 8.40
